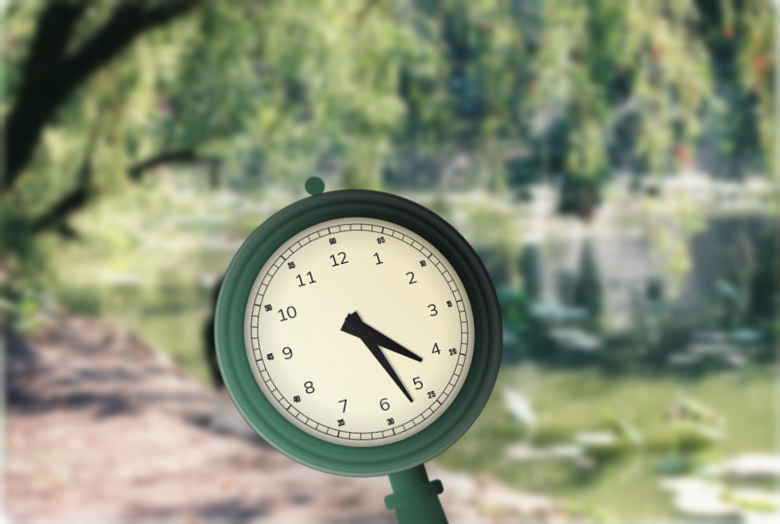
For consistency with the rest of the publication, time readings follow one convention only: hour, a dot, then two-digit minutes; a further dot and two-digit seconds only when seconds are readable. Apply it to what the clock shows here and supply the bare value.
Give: 4.27
